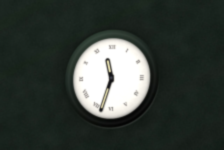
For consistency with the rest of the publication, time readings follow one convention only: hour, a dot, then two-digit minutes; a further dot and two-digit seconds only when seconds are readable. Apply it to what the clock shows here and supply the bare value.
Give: 11.33
